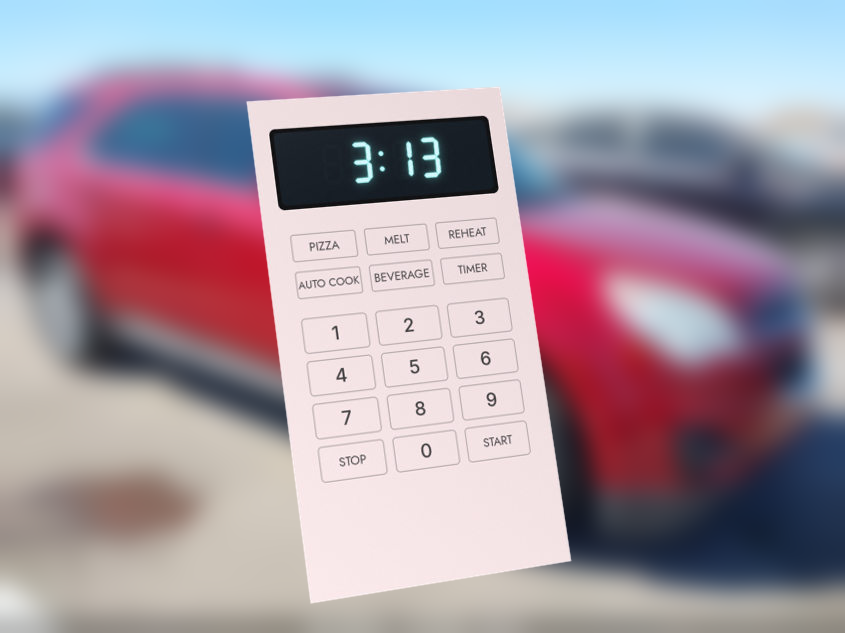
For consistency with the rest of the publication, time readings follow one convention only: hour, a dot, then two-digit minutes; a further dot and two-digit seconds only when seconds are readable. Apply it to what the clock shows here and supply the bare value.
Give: 3.13
